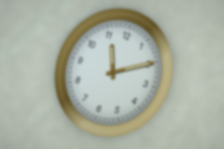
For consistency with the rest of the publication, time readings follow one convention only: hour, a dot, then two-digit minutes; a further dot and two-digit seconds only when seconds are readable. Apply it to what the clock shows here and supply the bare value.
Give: 11.10
